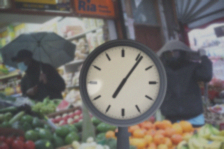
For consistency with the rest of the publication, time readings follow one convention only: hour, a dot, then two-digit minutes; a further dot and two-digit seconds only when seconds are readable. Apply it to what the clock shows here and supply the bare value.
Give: 7.06
